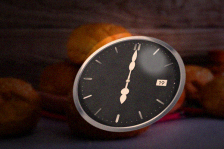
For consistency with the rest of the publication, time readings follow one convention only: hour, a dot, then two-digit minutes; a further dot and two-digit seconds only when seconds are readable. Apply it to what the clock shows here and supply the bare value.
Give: 6.00
